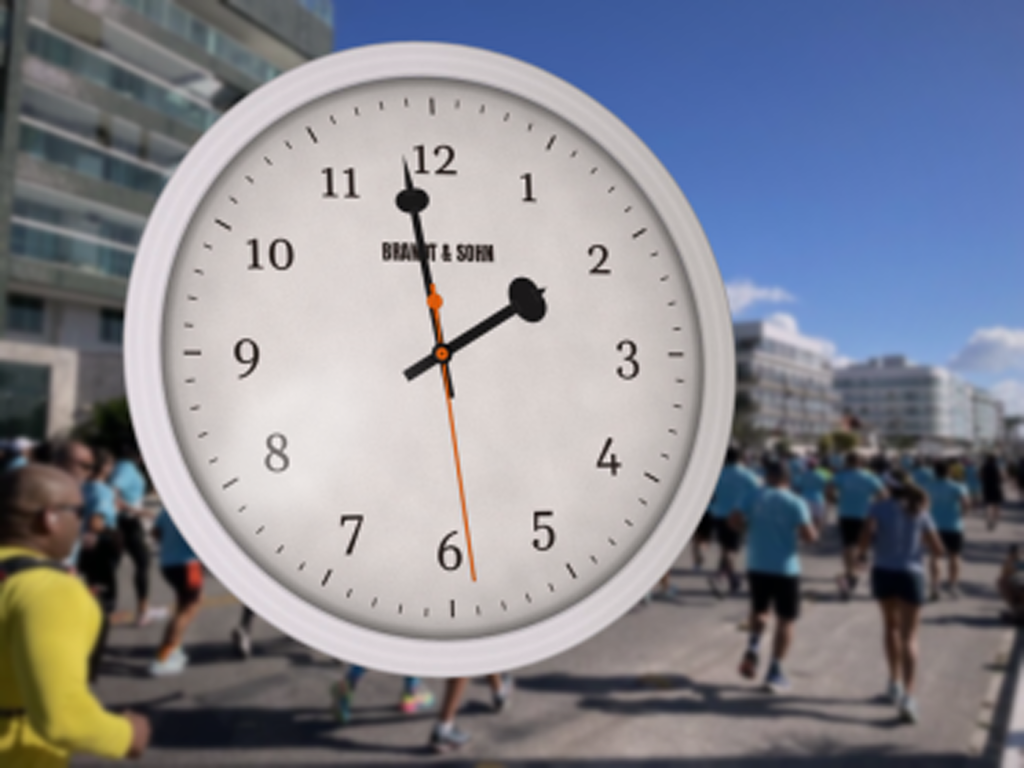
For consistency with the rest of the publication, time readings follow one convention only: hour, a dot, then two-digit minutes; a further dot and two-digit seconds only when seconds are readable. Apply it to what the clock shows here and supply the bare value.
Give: 1.58.29
